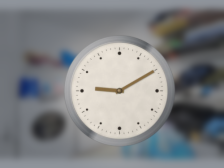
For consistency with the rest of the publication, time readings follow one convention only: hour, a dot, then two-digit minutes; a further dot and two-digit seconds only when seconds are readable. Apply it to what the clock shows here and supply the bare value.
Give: 9.10
